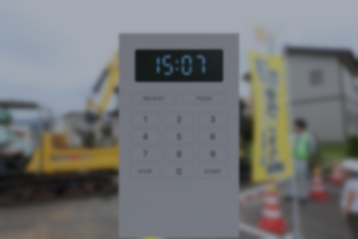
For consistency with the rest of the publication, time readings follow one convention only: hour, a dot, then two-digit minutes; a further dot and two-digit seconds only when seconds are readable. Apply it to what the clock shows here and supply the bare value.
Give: 15.07
